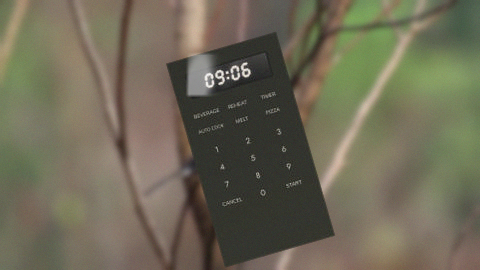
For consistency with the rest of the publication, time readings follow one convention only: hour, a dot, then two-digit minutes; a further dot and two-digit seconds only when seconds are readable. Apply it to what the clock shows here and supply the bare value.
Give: 9.06
